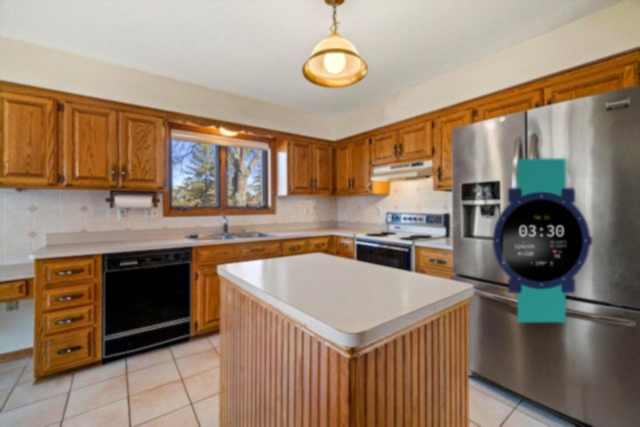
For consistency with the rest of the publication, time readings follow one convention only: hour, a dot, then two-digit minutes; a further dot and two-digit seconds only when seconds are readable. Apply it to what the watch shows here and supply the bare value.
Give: 3.30
